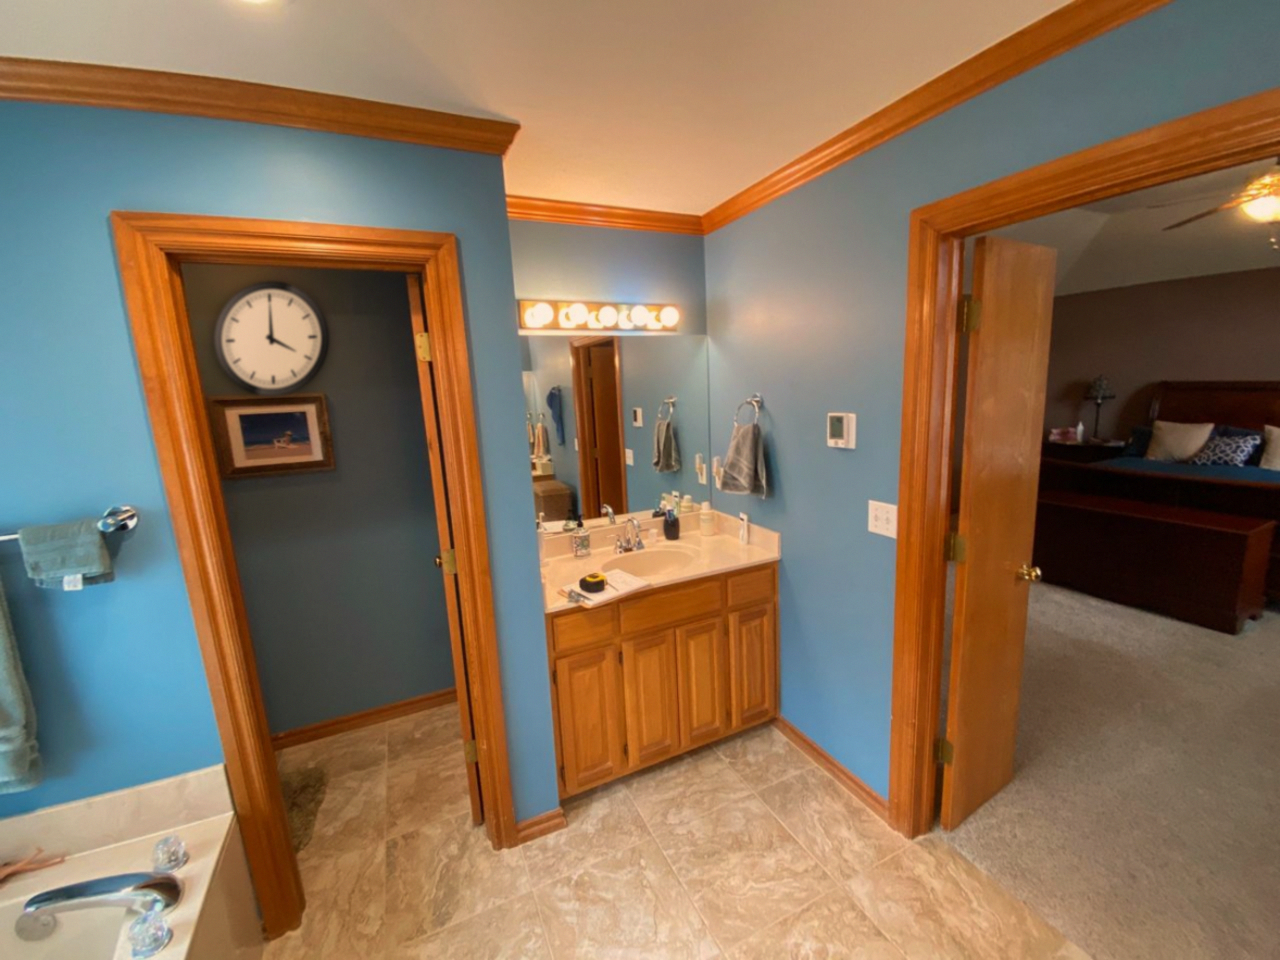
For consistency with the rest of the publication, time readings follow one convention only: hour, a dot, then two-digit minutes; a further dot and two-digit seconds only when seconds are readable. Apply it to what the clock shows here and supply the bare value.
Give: 4.00
